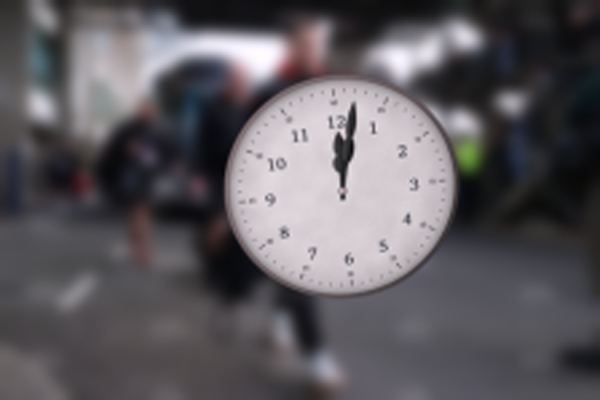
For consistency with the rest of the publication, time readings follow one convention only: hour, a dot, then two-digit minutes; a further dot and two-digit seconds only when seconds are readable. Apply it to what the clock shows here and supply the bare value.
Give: 12.02
